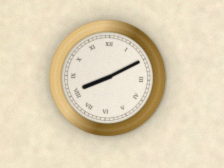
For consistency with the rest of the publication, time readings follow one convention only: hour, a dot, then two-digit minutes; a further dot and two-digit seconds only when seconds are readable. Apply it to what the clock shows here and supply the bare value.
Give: 8.10
